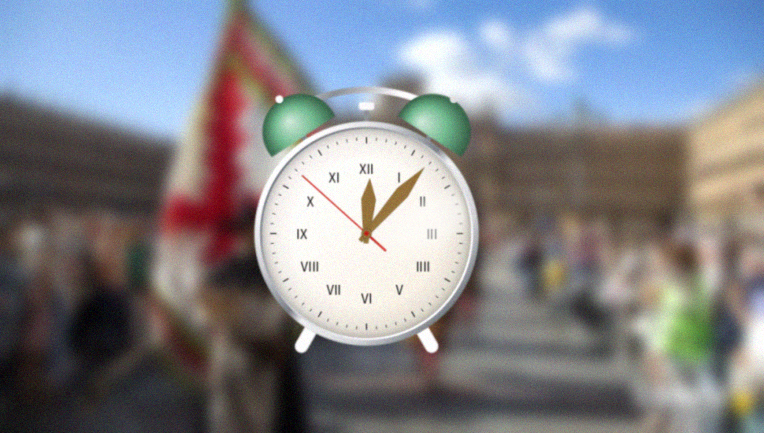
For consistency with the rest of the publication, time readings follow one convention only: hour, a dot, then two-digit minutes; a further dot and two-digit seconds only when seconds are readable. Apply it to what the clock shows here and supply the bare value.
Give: 12.06.52
